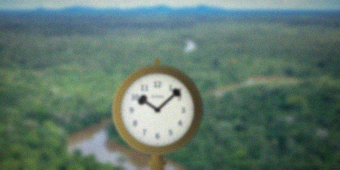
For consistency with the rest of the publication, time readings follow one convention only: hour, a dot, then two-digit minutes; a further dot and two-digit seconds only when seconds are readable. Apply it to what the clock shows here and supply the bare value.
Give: 10.08
